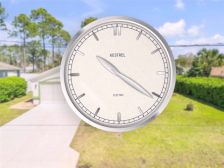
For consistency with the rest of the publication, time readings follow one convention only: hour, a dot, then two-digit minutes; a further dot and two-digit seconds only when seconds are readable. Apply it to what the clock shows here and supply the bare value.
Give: 10.21
